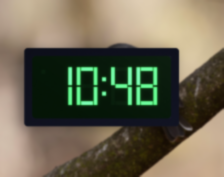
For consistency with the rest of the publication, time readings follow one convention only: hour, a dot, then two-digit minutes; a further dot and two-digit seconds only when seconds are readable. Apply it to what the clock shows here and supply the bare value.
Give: 10.48
